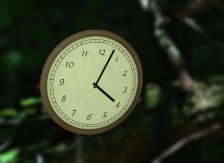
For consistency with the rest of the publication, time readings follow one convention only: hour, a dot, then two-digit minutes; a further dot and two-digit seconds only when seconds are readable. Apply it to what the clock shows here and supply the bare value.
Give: 4.03
